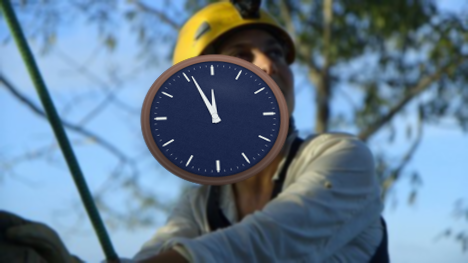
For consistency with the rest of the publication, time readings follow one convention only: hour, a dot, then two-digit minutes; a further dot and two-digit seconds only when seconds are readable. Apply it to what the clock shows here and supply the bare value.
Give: 11.56
